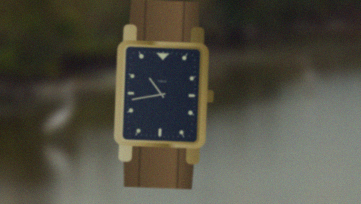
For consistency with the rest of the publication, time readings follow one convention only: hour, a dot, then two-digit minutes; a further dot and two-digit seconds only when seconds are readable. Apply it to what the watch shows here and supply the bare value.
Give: 10.43
